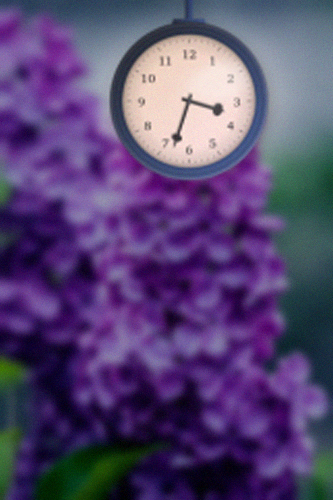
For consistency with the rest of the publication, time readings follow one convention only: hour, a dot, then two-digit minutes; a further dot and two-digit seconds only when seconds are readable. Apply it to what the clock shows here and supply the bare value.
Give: 3.33
